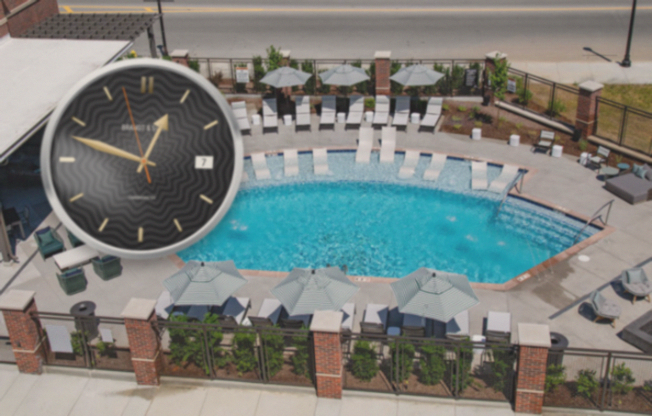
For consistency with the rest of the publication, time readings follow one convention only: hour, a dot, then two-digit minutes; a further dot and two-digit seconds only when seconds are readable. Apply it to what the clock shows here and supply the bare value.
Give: 12.47.57
